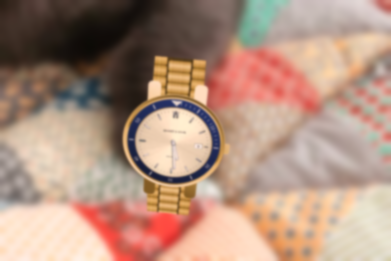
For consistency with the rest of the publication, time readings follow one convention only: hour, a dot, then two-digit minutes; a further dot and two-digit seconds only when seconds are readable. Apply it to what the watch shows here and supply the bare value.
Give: 5.29
